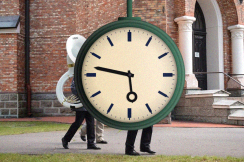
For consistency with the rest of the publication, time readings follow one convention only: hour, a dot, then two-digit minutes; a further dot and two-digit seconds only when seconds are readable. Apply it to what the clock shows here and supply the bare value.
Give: 5.47
